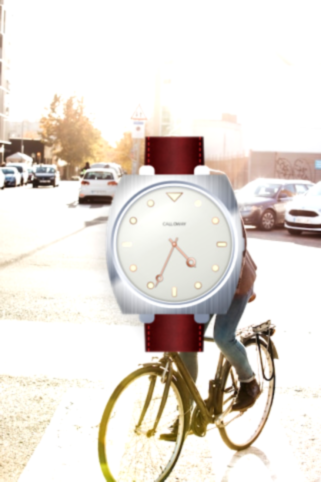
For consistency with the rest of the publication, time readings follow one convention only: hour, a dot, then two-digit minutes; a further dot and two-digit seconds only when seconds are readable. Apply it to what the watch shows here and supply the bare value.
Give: 4.34
